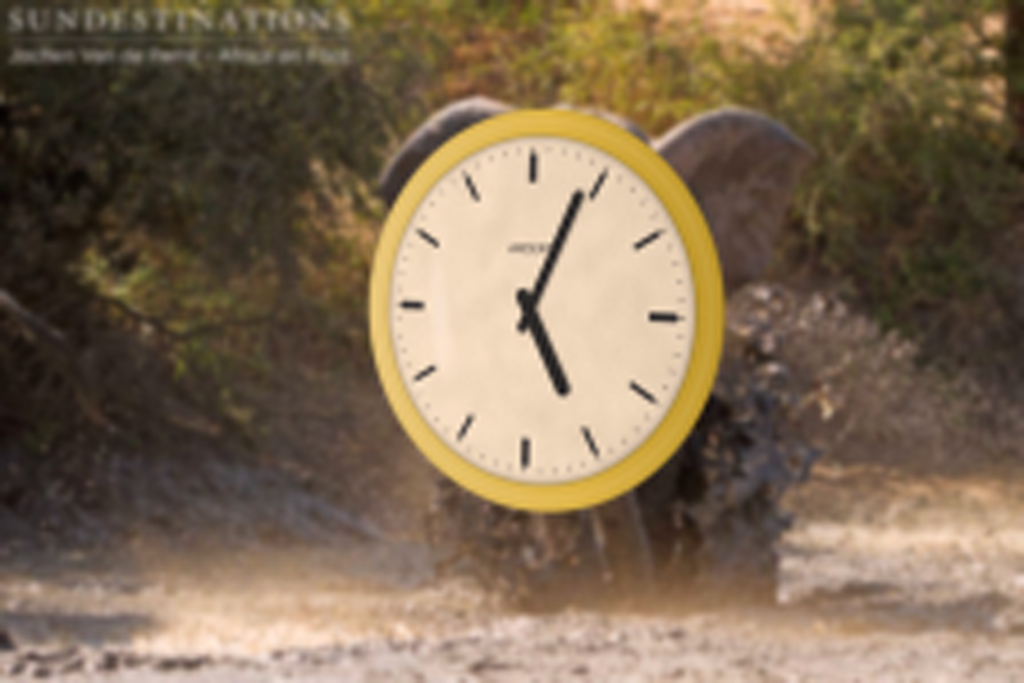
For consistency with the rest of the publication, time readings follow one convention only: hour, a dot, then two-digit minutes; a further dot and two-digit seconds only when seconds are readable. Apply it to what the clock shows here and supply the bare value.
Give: 5.04
